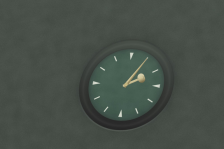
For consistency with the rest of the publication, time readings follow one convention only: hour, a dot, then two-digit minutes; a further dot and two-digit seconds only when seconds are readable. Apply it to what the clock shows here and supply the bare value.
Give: 2.05
